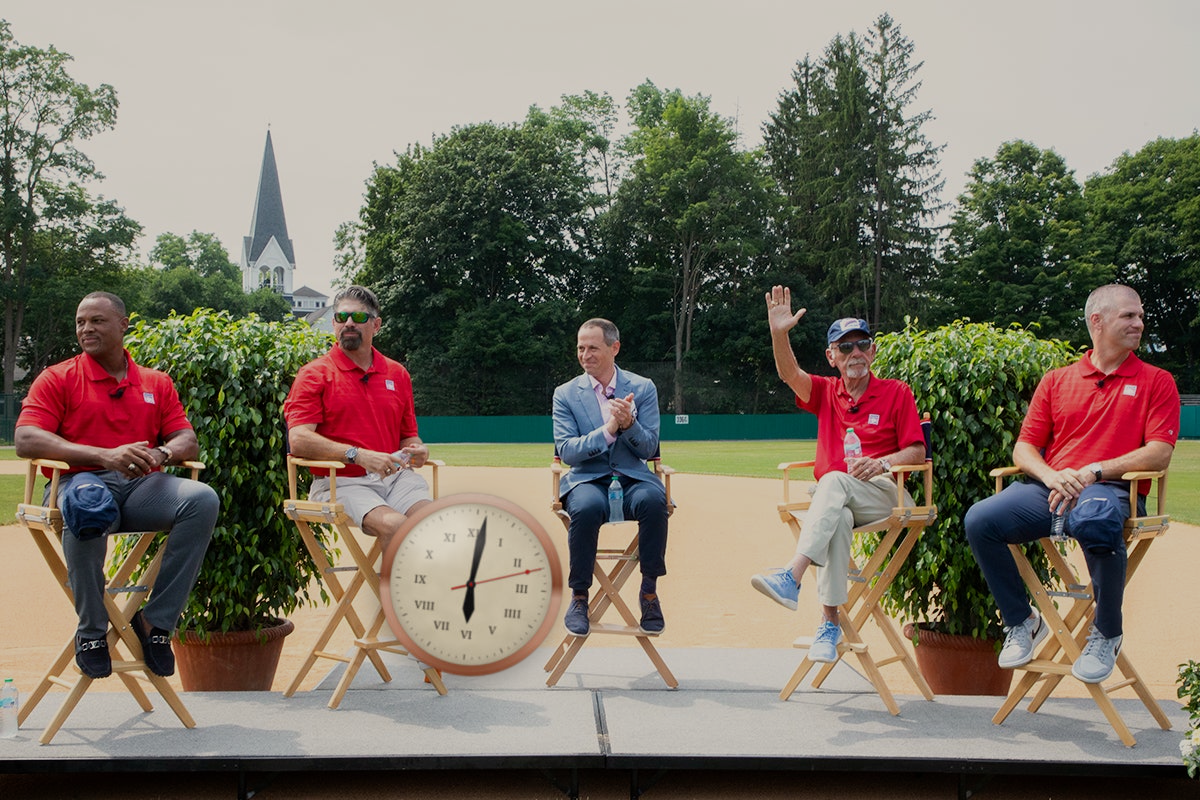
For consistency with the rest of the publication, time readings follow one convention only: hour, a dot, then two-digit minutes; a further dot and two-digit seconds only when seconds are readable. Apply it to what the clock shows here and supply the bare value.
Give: 6.01.12
